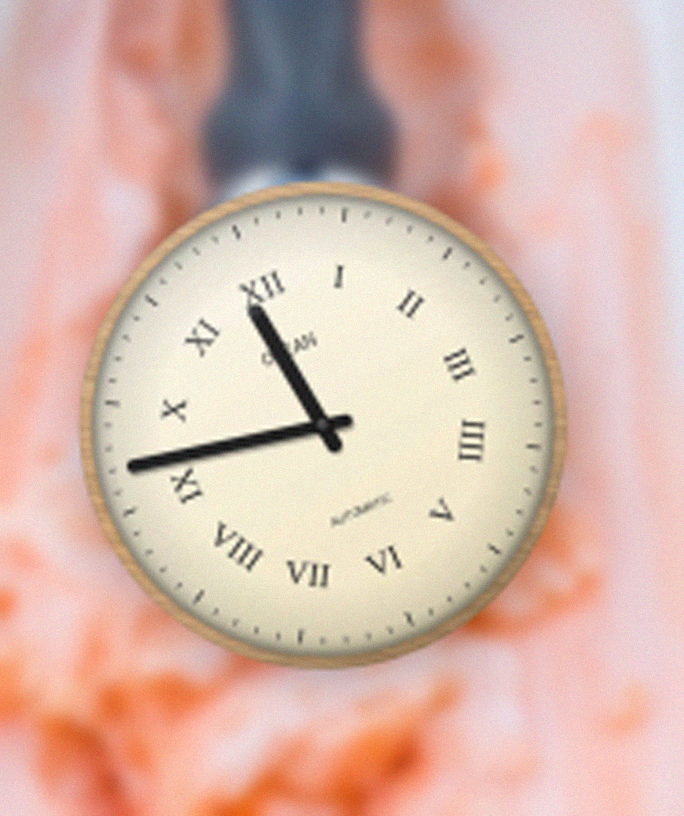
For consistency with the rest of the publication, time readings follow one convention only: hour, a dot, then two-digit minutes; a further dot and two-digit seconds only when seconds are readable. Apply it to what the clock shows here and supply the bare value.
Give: 11.47
